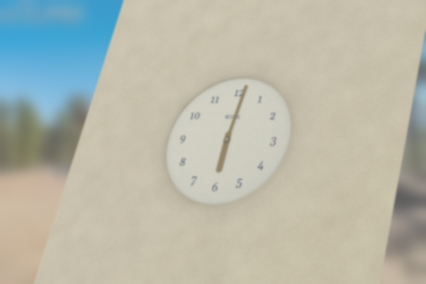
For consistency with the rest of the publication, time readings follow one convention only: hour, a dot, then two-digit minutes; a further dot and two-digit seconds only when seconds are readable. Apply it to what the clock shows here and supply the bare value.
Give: 6.01
